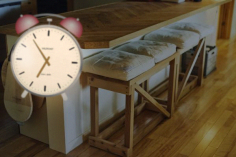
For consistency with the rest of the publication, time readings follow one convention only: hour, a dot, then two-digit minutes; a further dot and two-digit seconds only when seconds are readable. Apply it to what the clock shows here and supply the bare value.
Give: 6.54
